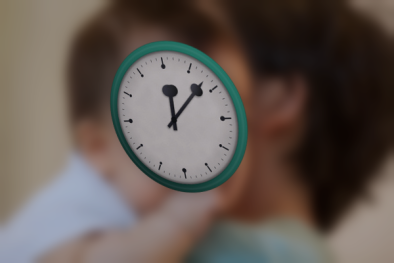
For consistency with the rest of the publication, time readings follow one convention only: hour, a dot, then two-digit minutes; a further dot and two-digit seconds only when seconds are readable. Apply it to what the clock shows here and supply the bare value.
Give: 12.08
